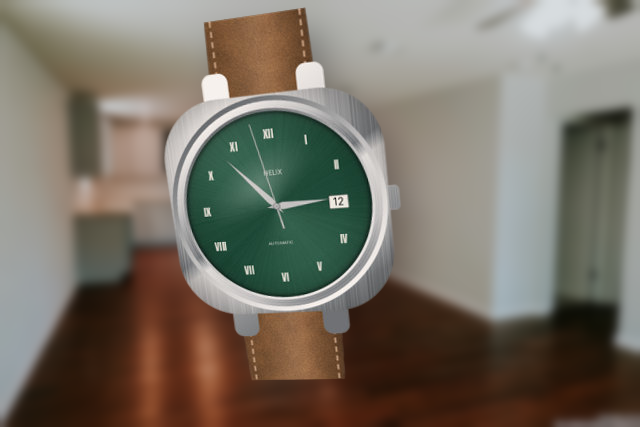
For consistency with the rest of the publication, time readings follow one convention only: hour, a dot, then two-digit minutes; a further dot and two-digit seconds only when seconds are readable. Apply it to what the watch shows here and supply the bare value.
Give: 2.52.58
